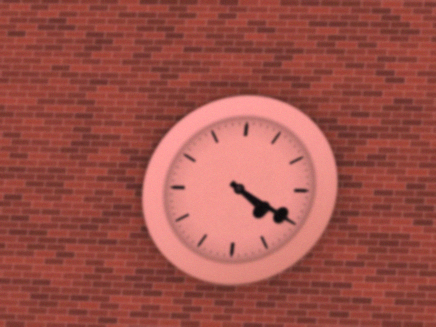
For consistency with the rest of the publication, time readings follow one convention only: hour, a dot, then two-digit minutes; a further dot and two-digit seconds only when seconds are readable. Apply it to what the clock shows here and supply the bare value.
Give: 4.20
